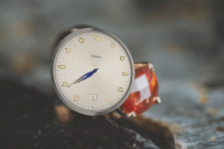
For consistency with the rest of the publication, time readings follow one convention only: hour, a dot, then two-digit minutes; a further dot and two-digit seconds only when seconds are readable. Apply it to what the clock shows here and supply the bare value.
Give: 7.39
